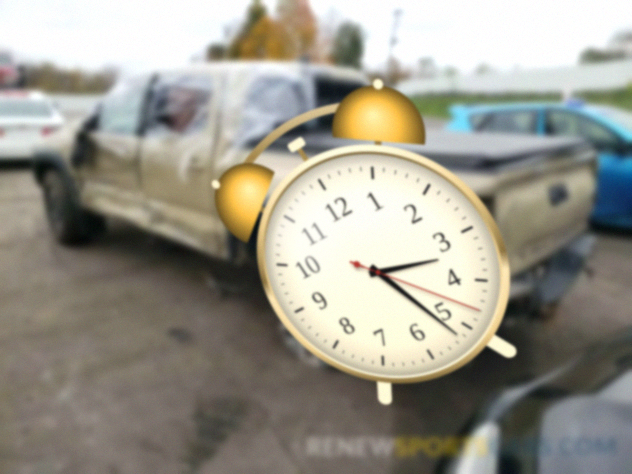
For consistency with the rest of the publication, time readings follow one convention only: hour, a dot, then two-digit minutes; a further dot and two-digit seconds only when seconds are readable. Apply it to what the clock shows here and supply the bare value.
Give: 3.26.23
